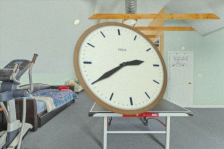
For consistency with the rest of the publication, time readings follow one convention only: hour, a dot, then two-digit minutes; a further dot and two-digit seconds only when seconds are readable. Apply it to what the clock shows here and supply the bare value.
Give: 2.40
